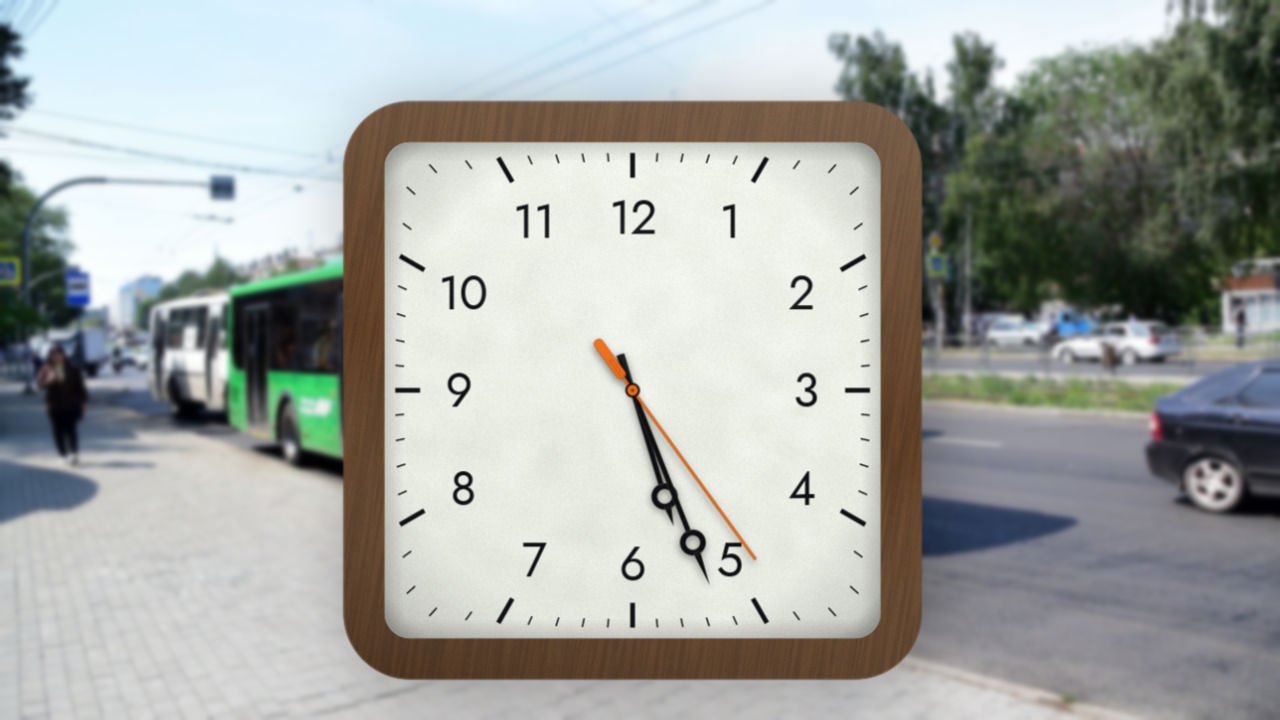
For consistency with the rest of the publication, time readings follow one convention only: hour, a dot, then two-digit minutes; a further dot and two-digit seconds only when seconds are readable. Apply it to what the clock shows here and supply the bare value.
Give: 5.26.24
